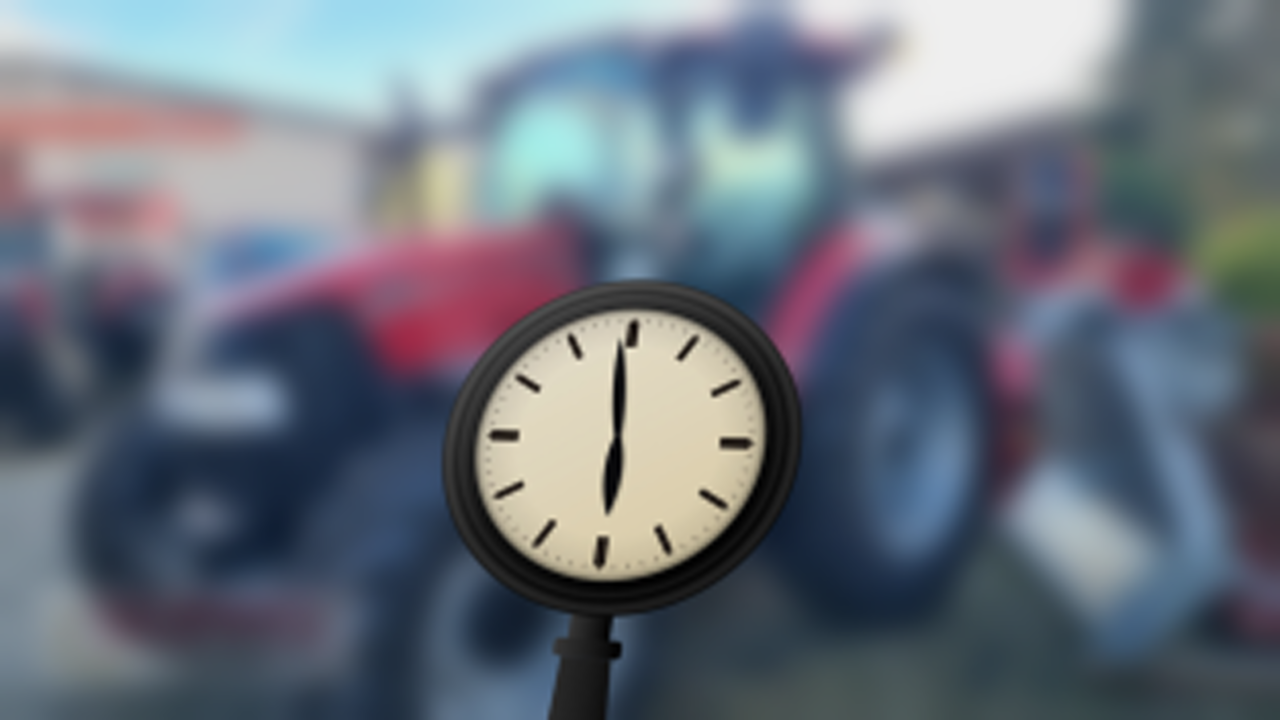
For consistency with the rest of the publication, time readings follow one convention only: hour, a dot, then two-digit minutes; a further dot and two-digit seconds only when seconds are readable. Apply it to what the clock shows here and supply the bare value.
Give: 5.59
